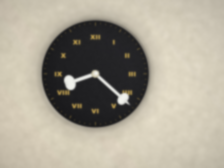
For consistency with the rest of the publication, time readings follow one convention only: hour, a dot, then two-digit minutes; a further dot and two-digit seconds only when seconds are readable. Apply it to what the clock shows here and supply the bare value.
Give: 8.22
